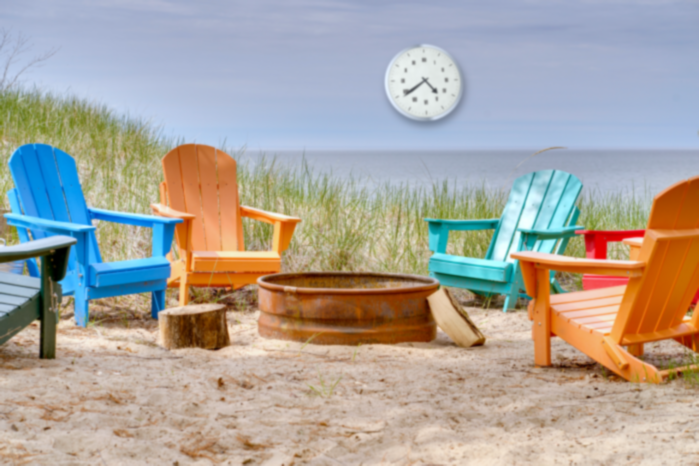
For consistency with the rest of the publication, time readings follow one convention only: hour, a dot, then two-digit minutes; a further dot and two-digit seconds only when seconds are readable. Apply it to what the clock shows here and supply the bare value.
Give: 4.39
